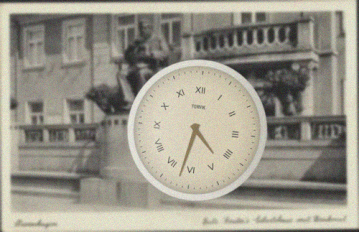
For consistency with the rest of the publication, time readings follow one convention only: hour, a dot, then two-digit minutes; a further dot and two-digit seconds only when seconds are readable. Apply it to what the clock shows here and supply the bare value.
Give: 4.32
